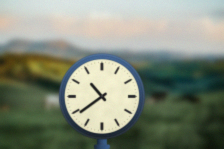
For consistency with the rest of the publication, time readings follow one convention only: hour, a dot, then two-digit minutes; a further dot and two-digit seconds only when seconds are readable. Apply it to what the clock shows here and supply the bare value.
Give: 10.39
